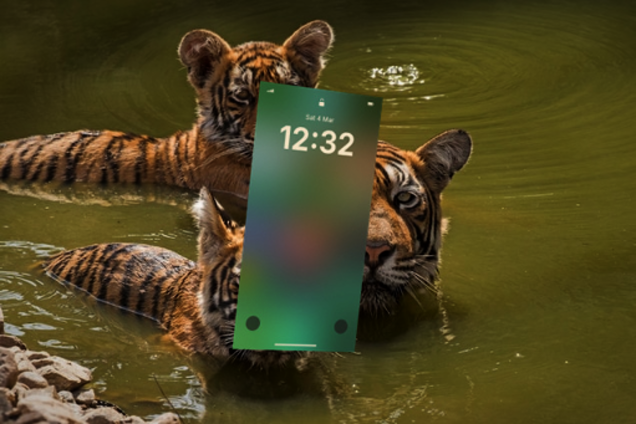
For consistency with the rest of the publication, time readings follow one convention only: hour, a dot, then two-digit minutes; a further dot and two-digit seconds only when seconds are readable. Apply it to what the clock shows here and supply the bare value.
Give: 12.32
